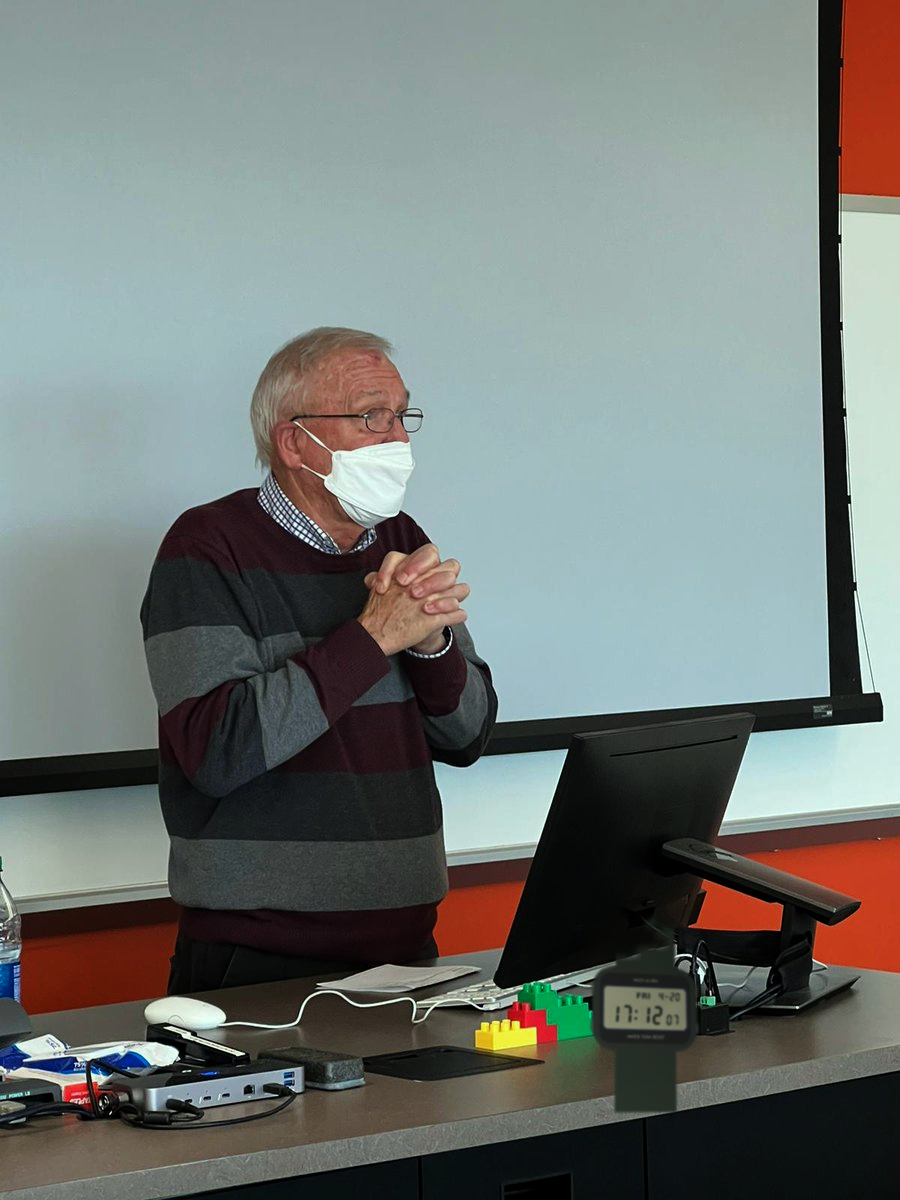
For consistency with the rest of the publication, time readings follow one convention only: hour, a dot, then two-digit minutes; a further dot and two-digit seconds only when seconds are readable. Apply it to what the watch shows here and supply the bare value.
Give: 17.12
